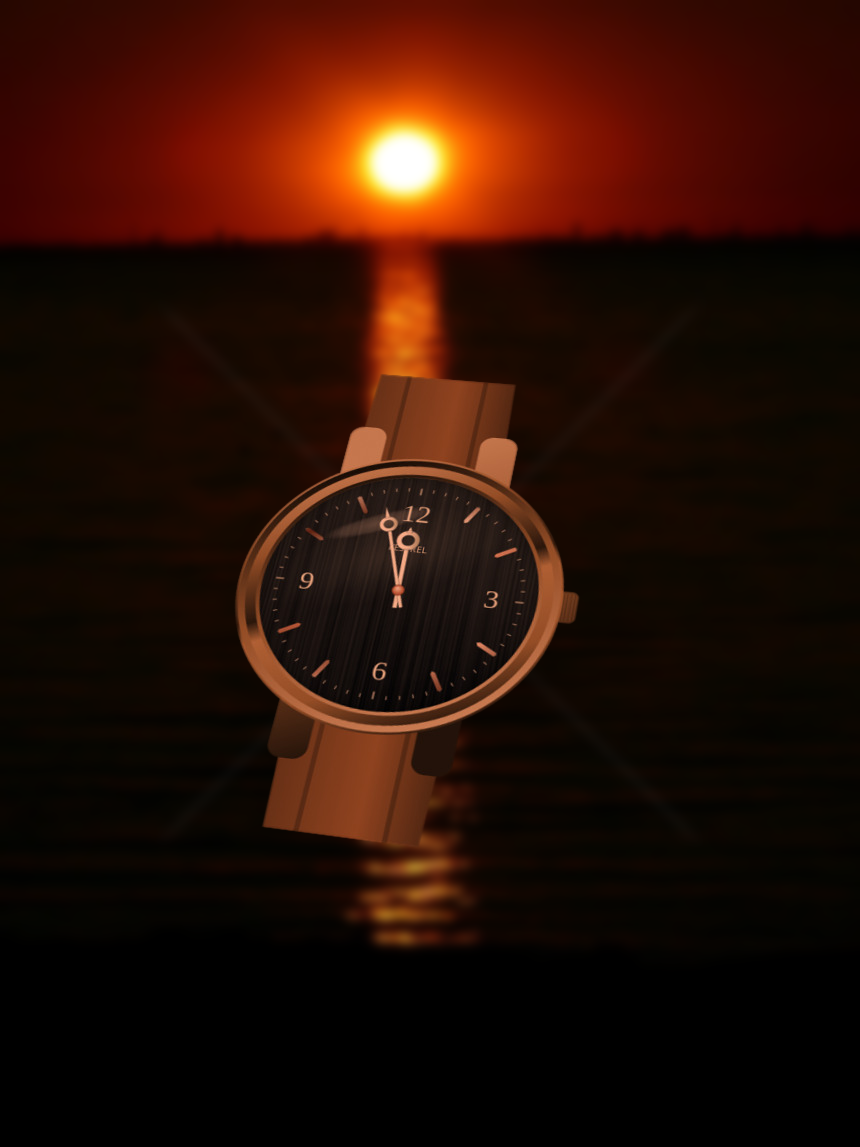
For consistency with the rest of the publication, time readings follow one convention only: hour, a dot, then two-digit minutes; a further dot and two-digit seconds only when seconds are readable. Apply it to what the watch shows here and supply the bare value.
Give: 11.57
